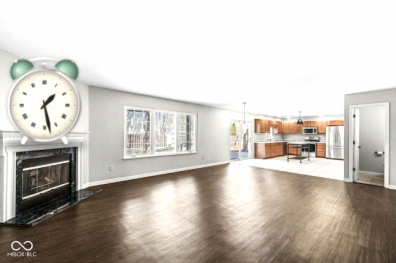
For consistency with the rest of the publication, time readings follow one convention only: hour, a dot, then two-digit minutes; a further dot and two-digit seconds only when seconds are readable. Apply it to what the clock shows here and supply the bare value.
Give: 1.28
